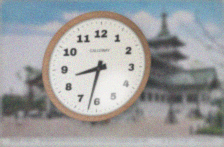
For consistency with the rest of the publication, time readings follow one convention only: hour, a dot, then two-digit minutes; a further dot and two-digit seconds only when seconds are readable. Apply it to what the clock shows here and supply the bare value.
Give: 8.32
